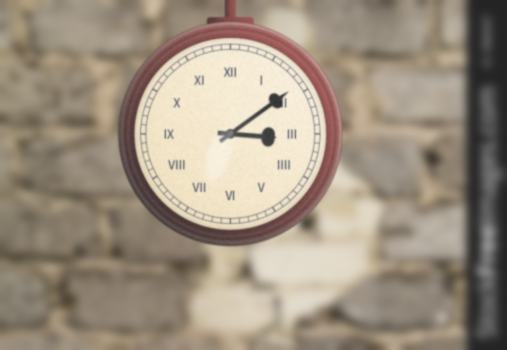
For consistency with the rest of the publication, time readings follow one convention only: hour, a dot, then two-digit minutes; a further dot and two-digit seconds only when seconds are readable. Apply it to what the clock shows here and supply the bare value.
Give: 3.09
